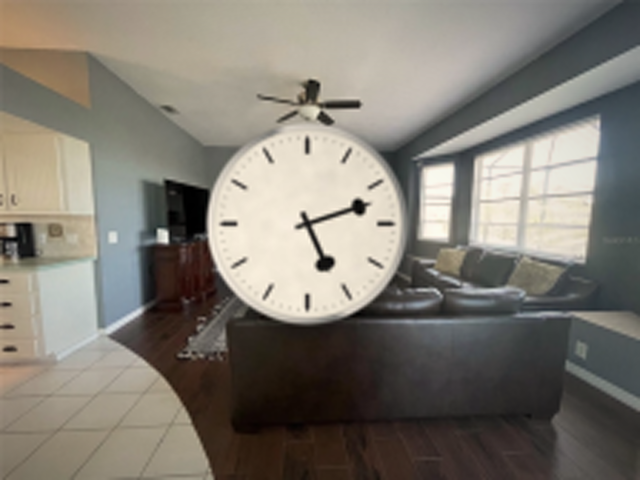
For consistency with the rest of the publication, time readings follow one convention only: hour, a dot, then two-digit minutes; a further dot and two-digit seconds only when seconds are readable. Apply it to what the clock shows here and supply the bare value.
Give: 5.12
